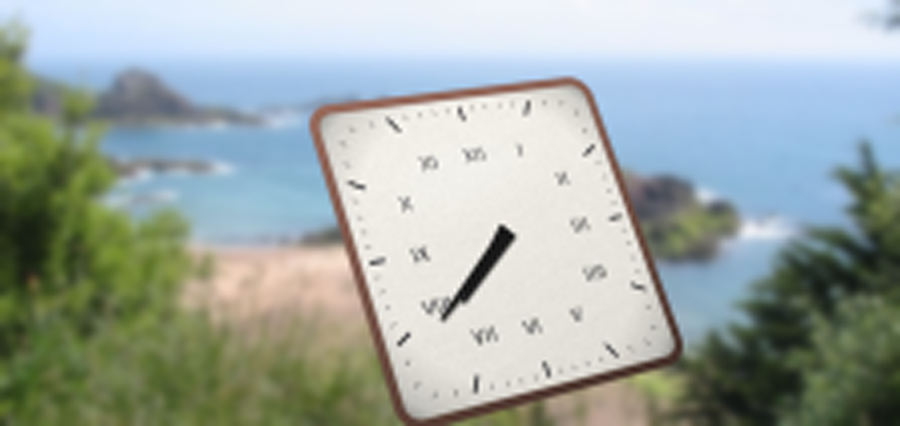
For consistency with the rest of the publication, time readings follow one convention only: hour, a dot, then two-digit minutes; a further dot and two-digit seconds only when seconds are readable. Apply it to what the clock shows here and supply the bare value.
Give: 7.39
